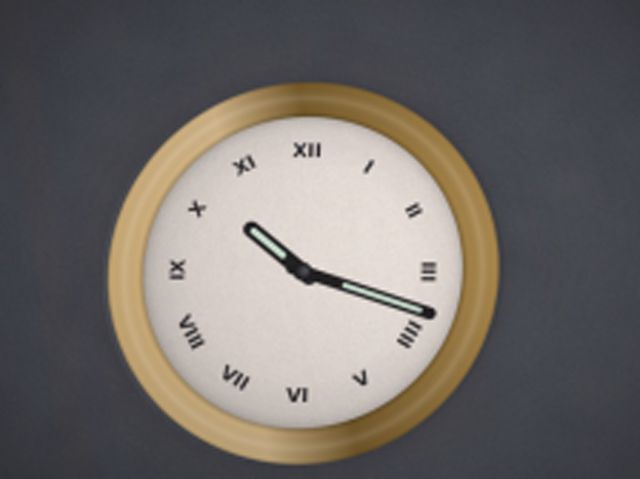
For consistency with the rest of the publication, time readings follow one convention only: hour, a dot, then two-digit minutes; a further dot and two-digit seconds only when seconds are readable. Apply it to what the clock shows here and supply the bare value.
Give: 10.18
